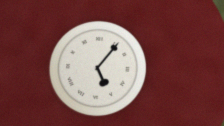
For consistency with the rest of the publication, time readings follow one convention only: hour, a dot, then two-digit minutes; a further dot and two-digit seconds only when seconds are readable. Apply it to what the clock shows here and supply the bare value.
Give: 5.06
